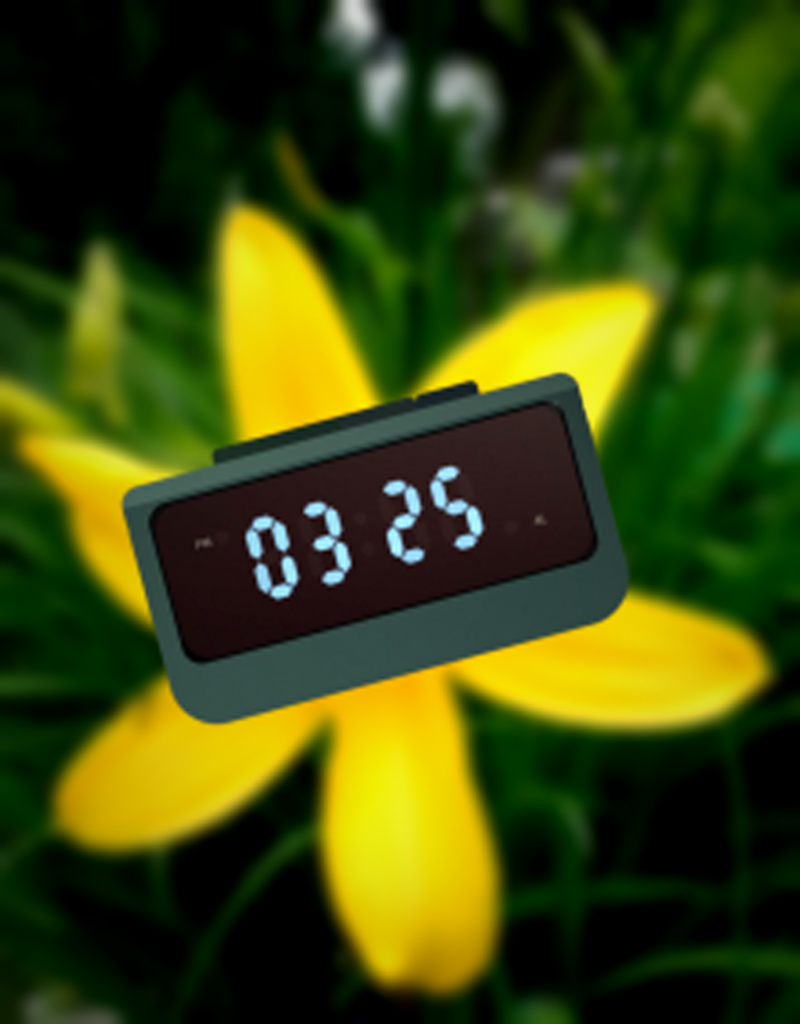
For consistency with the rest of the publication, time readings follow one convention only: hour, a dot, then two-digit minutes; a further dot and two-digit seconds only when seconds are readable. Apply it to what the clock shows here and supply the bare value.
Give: 3.25
